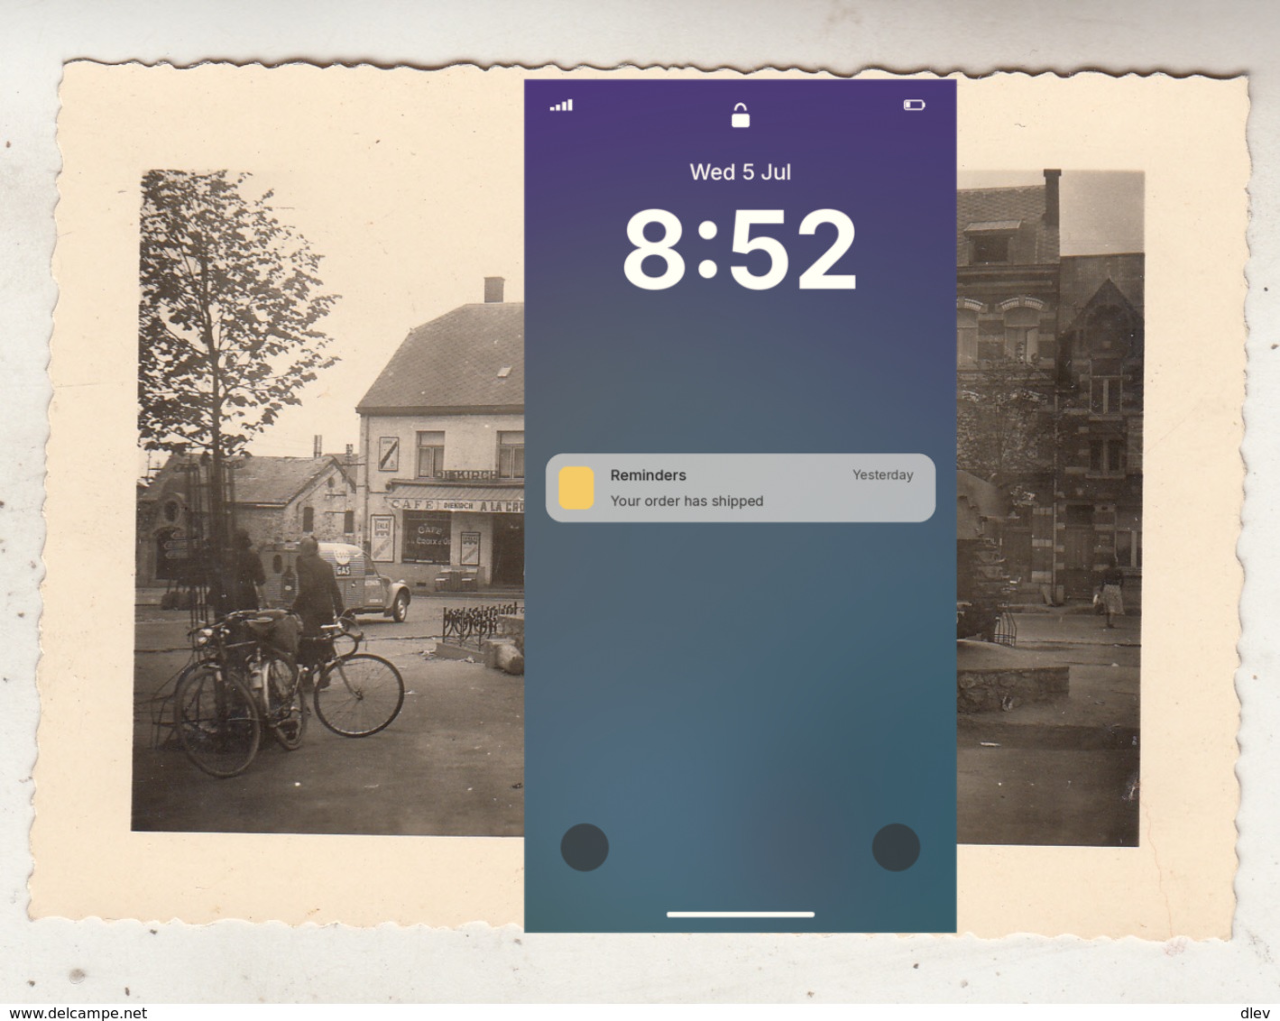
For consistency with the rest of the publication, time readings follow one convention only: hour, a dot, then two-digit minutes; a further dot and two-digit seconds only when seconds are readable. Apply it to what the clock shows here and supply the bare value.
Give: 8.52
